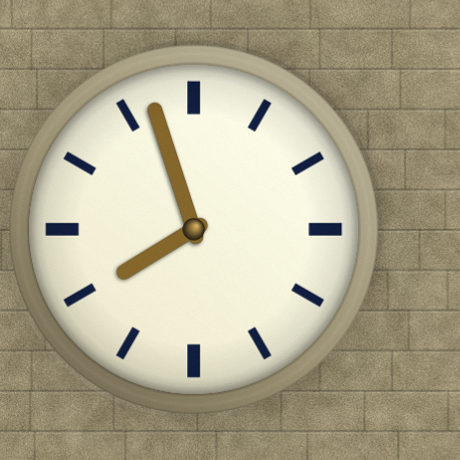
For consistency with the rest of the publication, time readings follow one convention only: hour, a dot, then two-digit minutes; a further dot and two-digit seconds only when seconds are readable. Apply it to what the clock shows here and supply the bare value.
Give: 7.57
